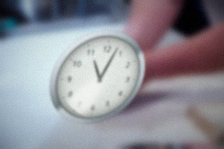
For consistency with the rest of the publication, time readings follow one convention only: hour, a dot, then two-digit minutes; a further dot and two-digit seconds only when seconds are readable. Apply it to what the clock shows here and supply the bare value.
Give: 11.03
